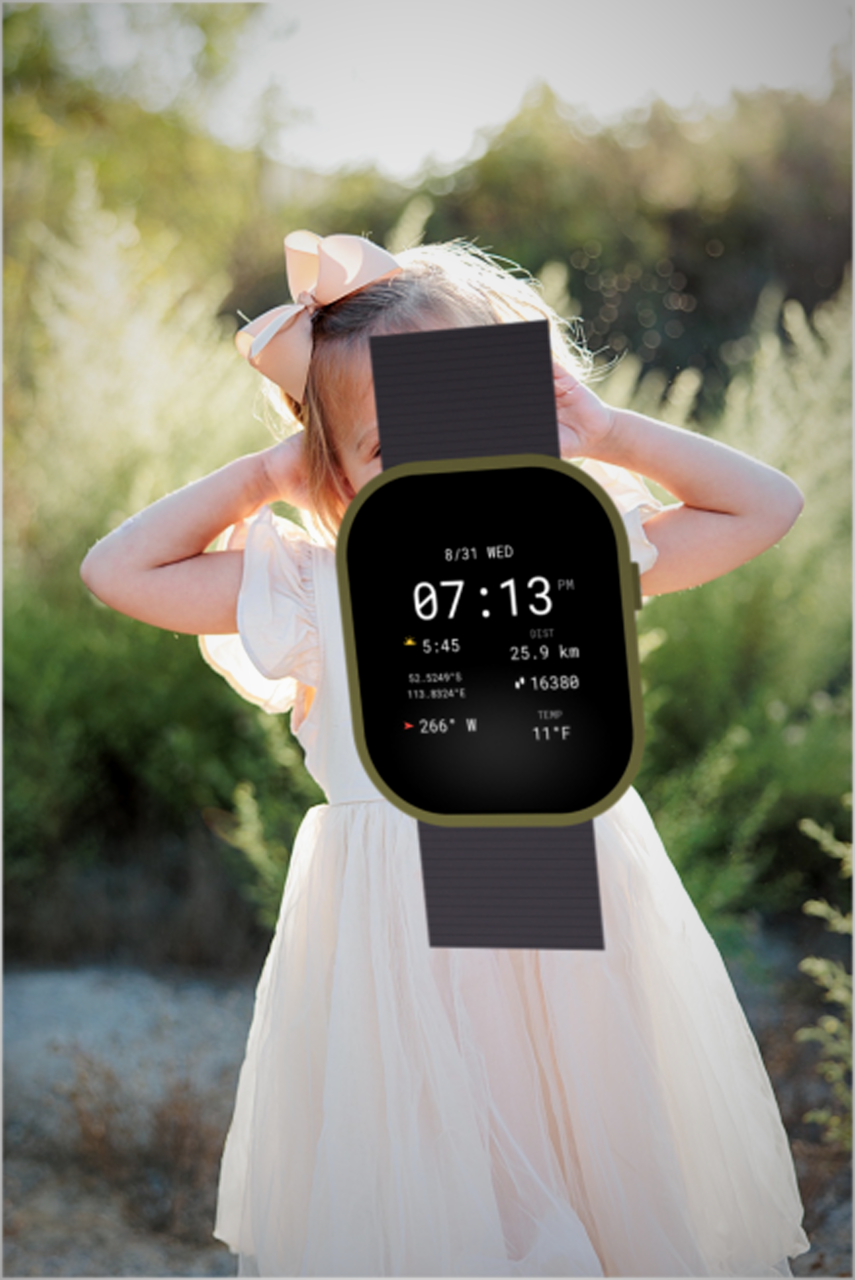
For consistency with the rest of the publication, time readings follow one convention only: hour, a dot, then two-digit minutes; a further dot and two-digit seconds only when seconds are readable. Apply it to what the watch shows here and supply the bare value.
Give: 7.13
